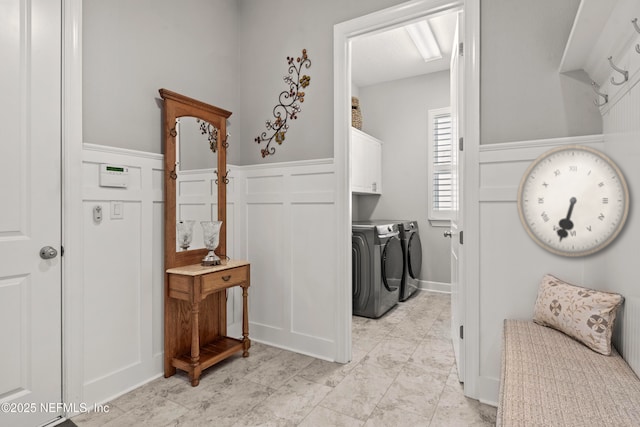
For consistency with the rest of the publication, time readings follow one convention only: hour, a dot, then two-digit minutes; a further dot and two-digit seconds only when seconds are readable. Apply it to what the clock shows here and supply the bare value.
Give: 6.33
